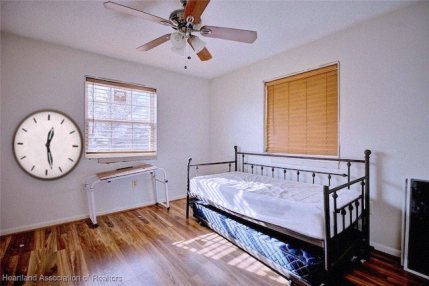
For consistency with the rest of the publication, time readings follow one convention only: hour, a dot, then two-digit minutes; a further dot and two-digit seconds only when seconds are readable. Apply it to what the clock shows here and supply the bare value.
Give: 12.28
